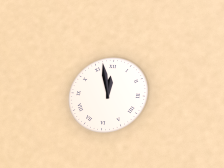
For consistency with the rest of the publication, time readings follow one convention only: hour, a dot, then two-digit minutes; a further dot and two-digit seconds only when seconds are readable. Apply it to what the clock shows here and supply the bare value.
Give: 11.57
